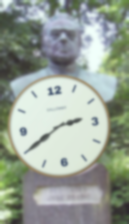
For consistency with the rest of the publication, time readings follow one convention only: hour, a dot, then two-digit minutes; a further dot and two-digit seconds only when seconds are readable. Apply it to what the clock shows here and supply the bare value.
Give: 2.40
